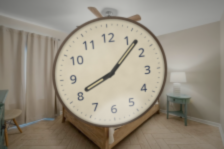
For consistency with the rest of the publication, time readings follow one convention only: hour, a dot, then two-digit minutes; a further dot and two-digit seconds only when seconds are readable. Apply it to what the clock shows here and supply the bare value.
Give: 8.07
